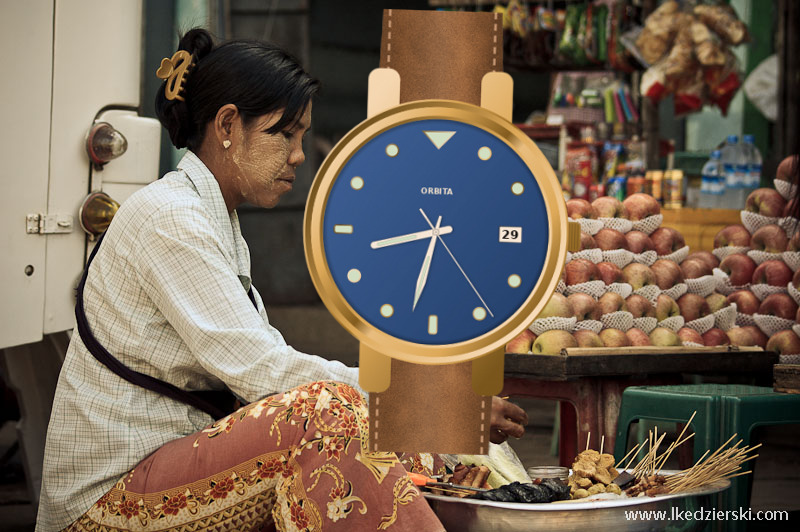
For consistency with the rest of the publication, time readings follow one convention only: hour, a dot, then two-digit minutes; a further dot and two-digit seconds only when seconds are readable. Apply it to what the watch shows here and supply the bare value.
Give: 8.32.24
